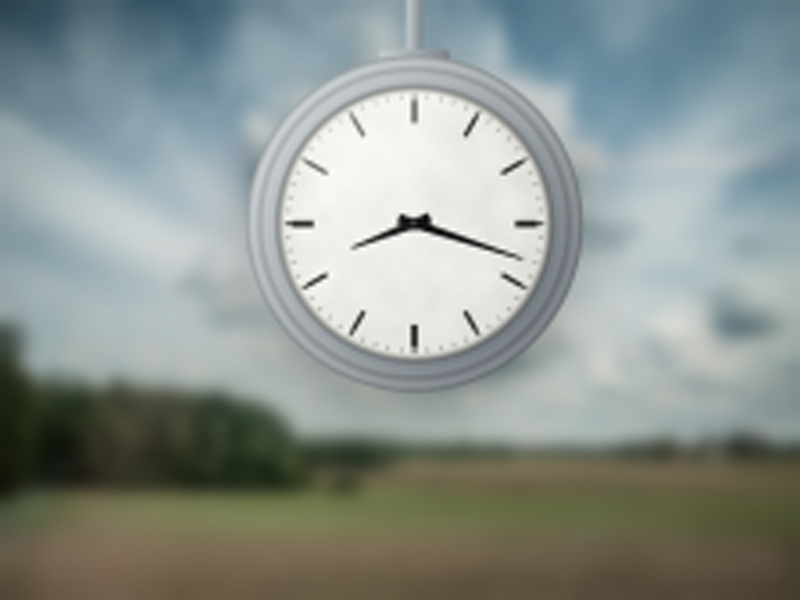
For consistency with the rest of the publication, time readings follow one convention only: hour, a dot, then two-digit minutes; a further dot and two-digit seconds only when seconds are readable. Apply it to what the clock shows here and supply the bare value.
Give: 8.18
